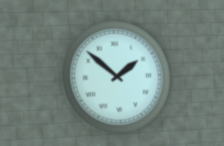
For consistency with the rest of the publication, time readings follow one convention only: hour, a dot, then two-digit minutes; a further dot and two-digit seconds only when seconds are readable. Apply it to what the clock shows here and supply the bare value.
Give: 1.52
